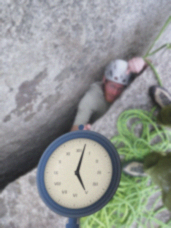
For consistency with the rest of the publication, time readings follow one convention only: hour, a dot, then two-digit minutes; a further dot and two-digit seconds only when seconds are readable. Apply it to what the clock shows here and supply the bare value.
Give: 5.02
